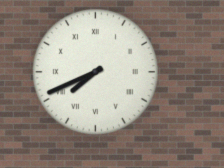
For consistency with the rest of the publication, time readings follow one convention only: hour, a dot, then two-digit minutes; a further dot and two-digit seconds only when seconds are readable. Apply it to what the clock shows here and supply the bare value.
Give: 7.41
